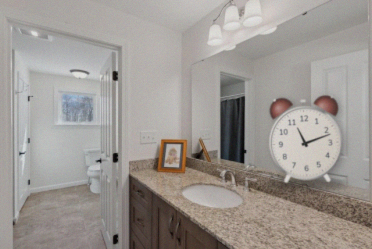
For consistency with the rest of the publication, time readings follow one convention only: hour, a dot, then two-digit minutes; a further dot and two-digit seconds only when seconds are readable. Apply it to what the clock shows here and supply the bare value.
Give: 11.12
